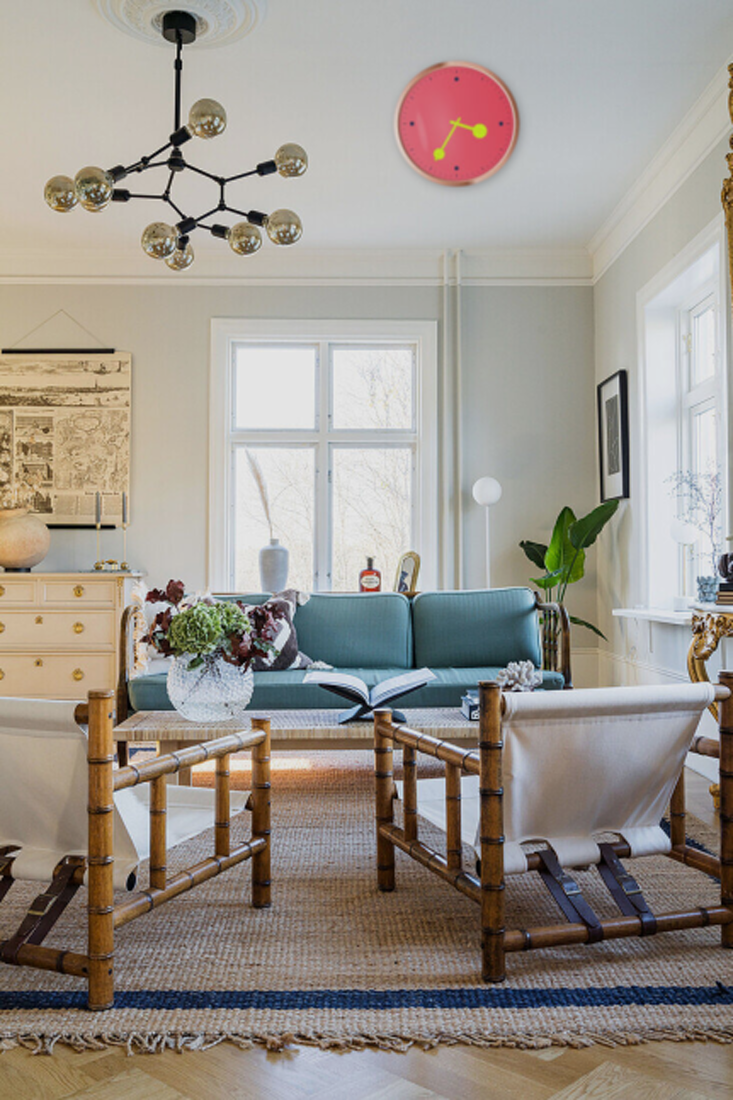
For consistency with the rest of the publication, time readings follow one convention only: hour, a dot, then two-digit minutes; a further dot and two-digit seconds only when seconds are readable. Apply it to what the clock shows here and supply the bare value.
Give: 3.35
